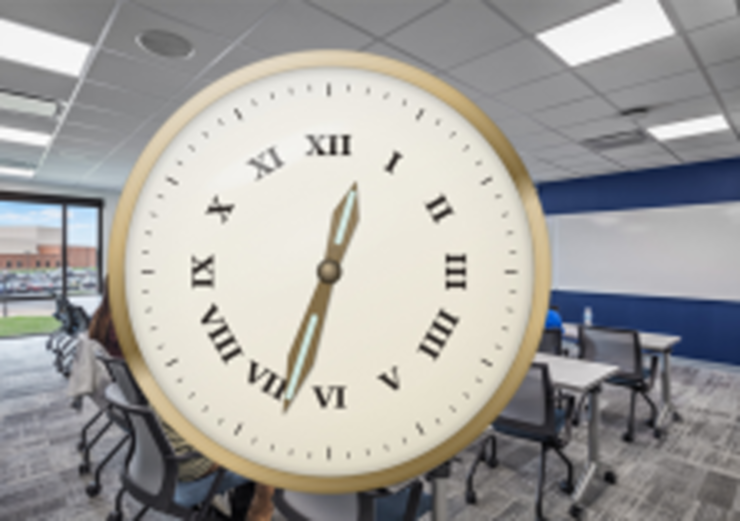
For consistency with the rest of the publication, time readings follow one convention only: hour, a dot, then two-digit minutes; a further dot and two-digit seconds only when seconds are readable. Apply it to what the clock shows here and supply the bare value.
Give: 12.33
